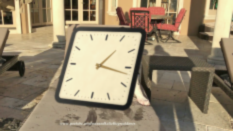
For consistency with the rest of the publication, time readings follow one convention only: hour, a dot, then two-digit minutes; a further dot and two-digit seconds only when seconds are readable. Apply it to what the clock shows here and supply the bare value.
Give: 1.17
